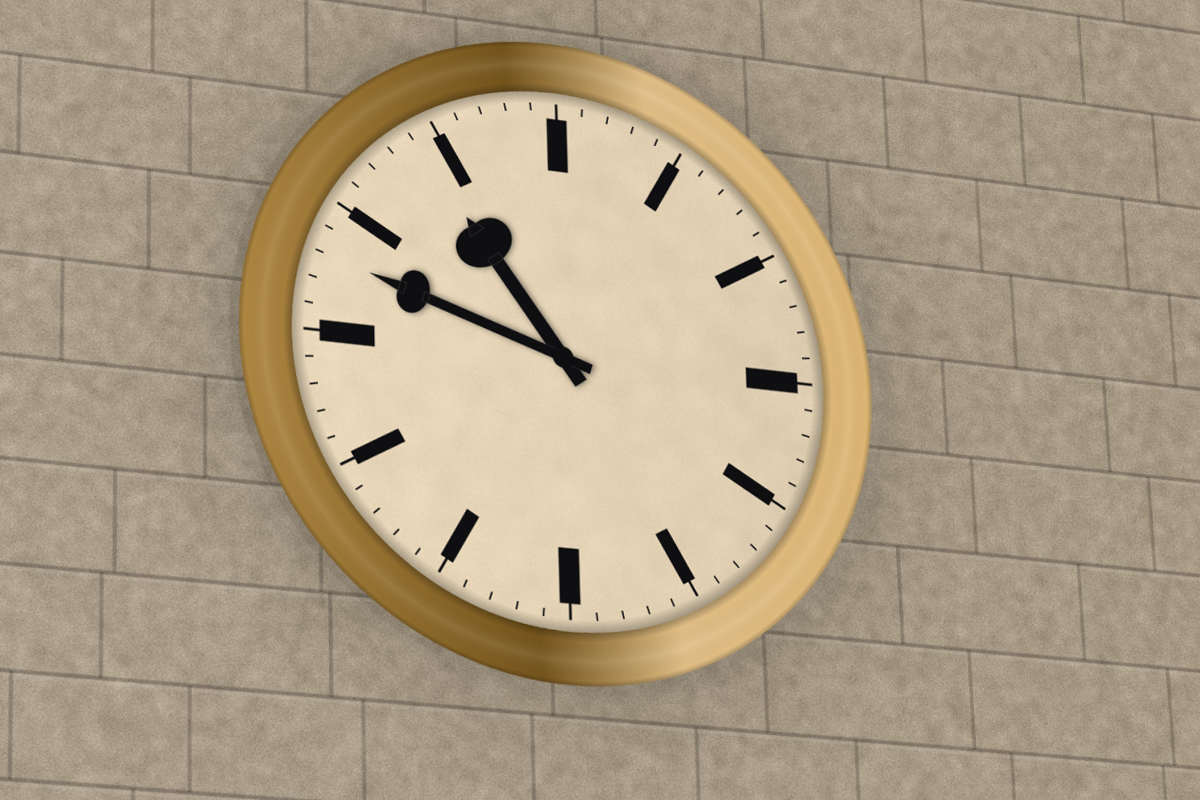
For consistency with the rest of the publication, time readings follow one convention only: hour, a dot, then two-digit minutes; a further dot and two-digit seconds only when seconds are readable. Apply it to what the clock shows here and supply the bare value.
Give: 10.48
